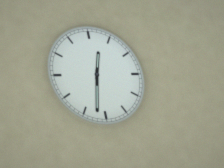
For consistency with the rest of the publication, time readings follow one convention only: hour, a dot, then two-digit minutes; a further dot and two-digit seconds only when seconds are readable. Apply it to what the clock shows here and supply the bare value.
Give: 12.32
